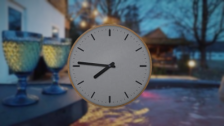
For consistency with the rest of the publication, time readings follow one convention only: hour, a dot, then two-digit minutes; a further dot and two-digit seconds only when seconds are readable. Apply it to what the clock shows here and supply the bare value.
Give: 7.46
